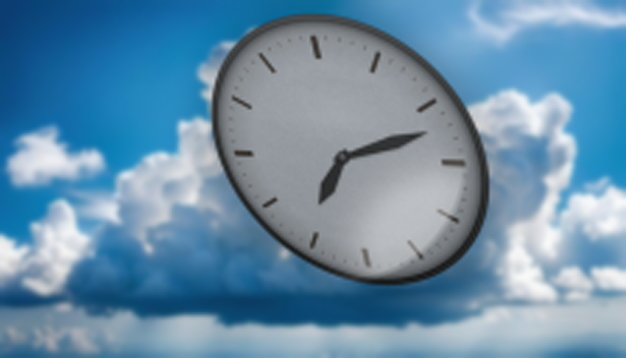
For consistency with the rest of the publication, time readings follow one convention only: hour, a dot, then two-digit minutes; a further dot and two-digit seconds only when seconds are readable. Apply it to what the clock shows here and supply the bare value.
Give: 7.12
